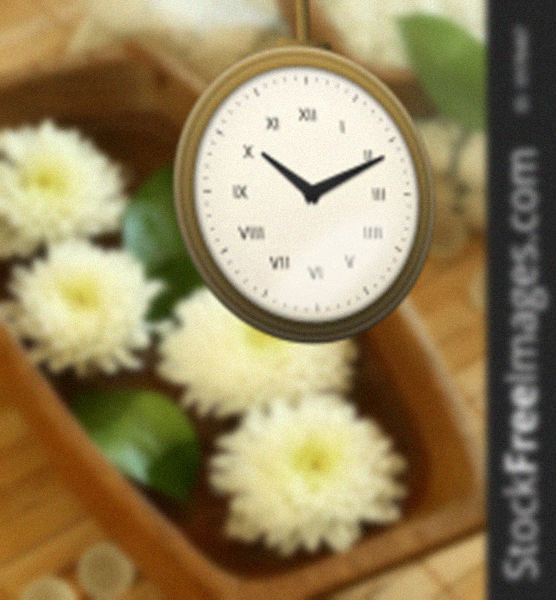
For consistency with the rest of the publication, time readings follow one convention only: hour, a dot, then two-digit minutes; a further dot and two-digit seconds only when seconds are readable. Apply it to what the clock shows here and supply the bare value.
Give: 10.11
